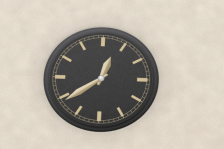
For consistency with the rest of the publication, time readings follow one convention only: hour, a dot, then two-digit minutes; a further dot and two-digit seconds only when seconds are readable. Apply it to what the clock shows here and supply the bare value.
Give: 12.39
